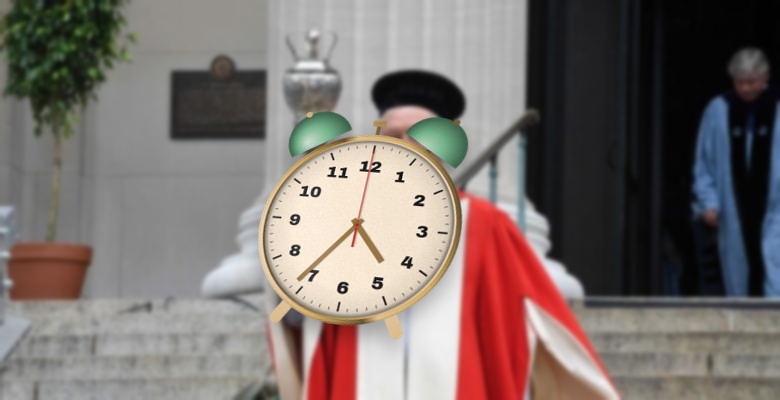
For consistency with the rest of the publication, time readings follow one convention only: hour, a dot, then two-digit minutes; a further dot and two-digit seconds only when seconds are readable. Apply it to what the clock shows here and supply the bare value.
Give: 4.36.00
